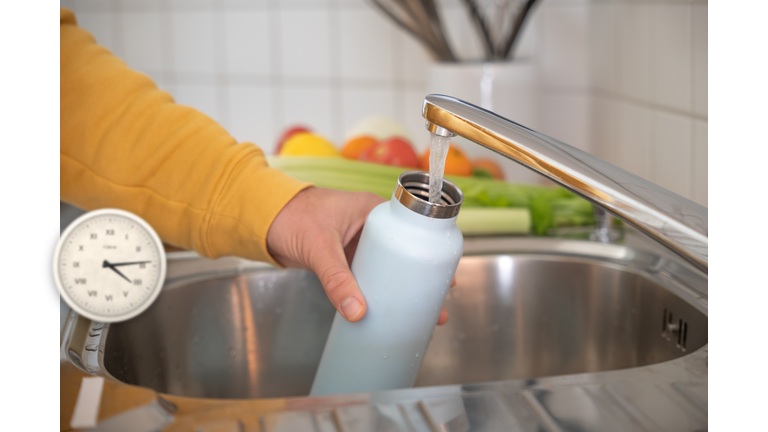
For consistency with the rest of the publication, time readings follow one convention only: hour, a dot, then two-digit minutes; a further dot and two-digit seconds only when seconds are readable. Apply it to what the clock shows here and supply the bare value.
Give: 4.14
